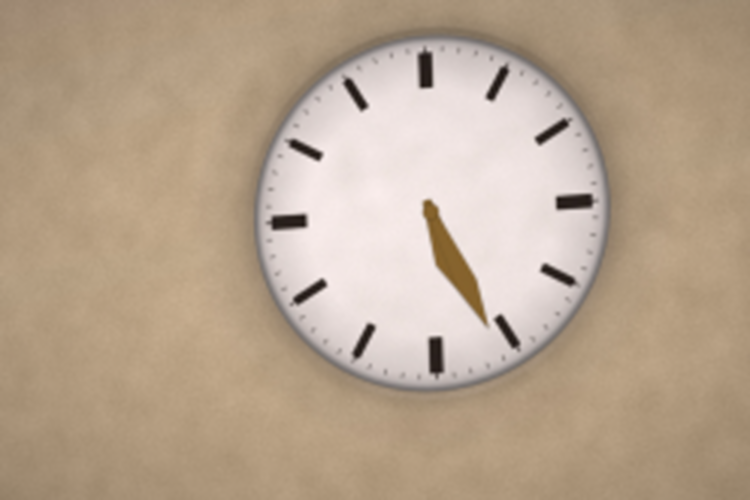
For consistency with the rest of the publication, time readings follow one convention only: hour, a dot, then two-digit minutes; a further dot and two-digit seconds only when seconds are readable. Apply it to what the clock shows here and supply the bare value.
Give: 5.26
